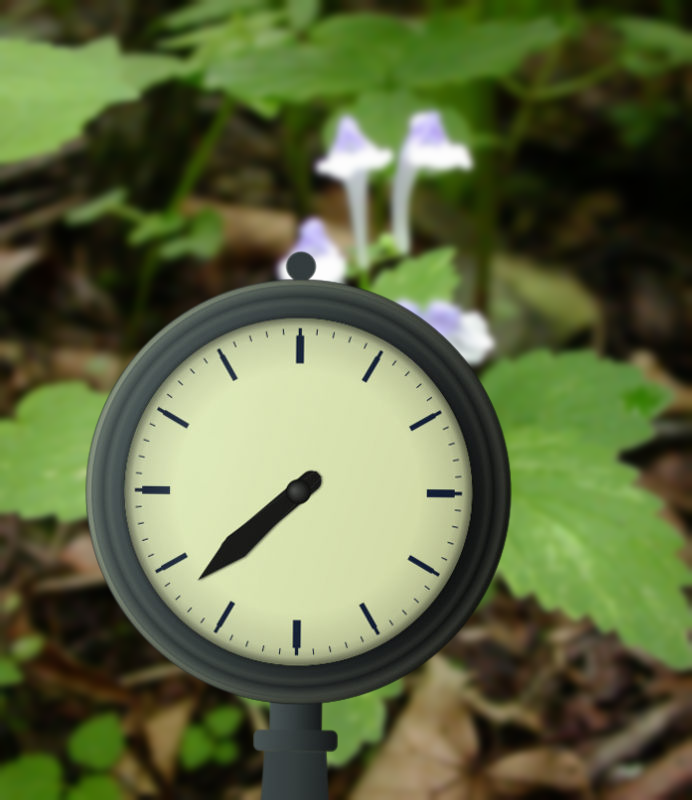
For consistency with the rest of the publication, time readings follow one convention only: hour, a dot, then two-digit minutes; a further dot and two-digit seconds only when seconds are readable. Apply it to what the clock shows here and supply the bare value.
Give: 7.38
